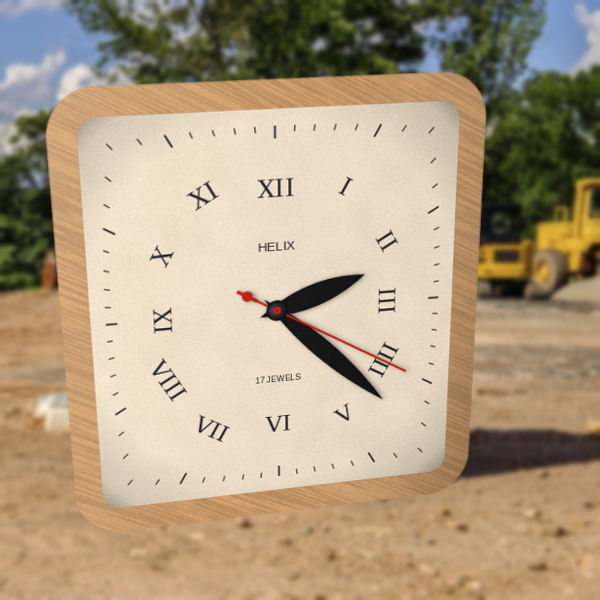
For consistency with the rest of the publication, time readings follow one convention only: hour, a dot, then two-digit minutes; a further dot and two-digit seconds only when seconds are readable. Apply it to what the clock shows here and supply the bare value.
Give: 2.22.20
